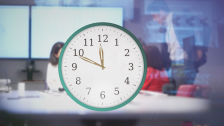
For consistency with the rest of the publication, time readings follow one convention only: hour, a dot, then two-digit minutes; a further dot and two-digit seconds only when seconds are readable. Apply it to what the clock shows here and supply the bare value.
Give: 11.49
